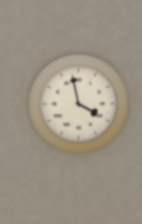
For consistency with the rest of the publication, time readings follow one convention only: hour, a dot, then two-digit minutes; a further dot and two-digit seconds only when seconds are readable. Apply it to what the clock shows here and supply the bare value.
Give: 3.58
